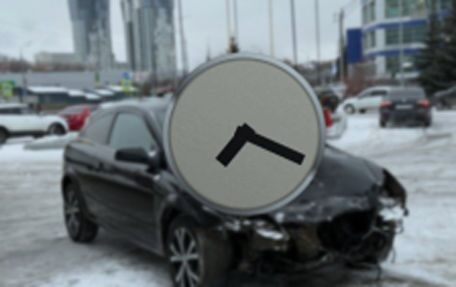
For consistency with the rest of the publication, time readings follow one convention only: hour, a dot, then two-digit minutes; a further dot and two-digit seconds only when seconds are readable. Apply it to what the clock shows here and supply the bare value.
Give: 7.19
